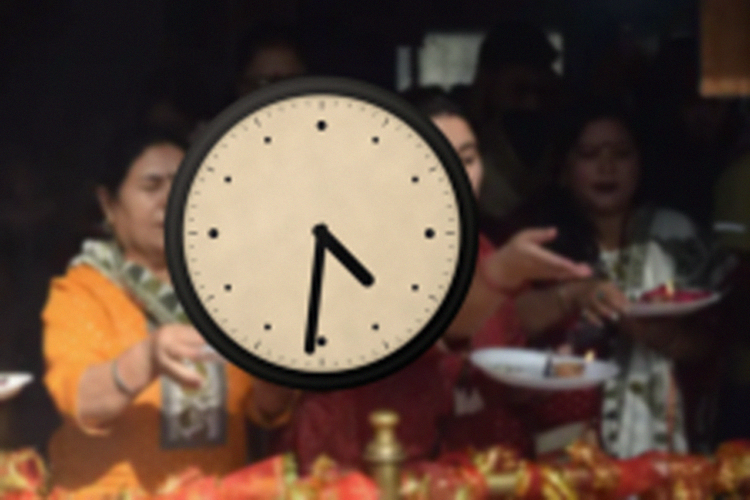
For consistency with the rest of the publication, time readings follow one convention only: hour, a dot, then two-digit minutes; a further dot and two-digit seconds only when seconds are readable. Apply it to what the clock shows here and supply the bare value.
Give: 4.31
